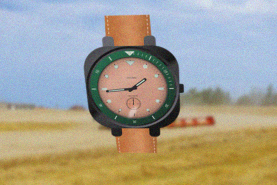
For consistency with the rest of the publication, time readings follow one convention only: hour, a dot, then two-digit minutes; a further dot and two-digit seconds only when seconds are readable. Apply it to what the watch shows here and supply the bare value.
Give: 1.44
